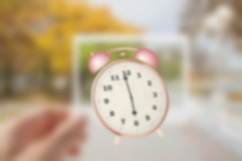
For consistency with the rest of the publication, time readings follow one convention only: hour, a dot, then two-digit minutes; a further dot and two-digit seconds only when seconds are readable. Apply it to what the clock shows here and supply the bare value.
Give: 5.59
